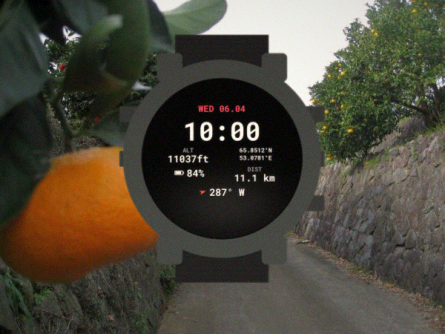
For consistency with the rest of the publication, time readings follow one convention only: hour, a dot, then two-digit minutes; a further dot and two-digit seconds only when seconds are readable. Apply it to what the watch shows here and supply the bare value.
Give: 10.00
